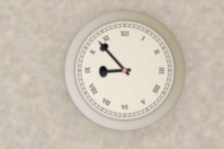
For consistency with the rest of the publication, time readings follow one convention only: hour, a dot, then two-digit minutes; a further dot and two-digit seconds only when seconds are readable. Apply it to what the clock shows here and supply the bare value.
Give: 8.53
